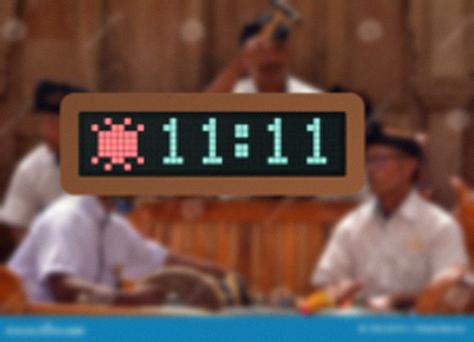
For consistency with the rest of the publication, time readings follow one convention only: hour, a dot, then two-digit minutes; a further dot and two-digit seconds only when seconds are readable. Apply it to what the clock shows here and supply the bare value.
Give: 11.11
